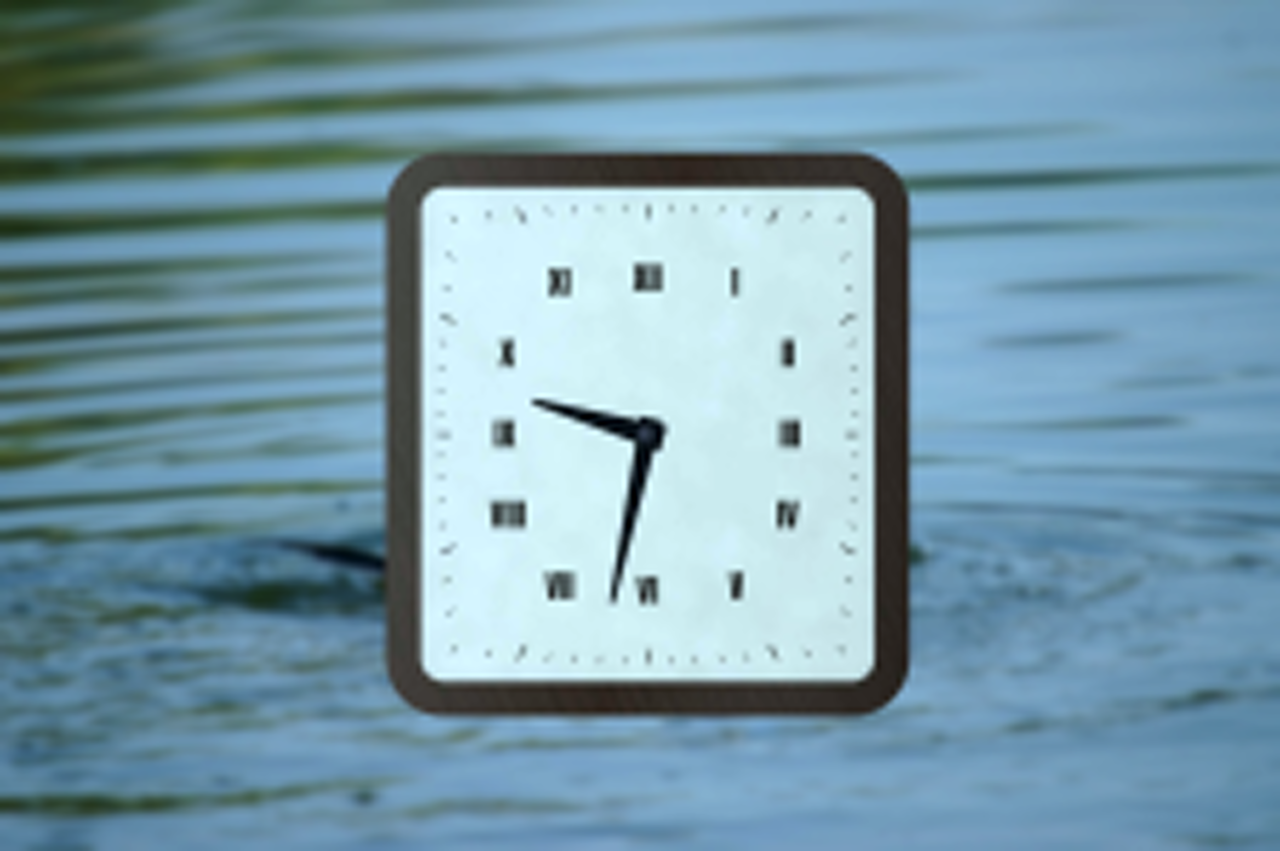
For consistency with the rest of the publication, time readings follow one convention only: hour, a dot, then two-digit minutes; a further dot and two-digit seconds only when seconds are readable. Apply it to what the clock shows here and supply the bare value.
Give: 9.32
